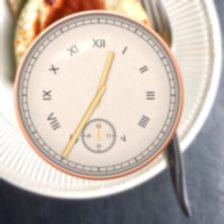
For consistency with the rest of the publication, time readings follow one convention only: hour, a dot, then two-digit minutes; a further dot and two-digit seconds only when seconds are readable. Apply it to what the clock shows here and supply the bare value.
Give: 12.35
